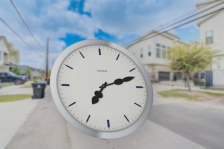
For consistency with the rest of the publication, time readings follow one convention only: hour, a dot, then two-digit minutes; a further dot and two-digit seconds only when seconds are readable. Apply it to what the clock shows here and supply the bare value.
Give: 7.12
